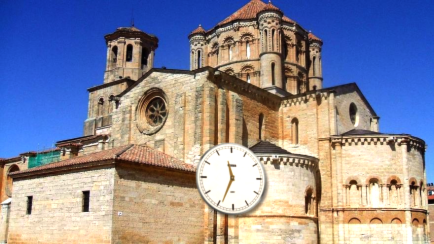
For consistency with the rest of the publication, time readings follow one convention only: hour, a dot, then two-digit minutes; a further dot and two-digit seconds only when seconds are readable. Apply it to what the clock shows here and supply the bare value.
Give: 11.34
